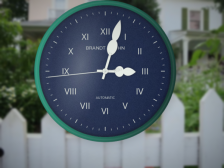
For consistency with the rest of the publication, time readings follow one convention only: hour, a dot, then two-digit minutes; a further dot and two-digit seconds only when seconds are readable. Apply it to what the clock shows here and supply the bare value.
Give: 3.02.44
